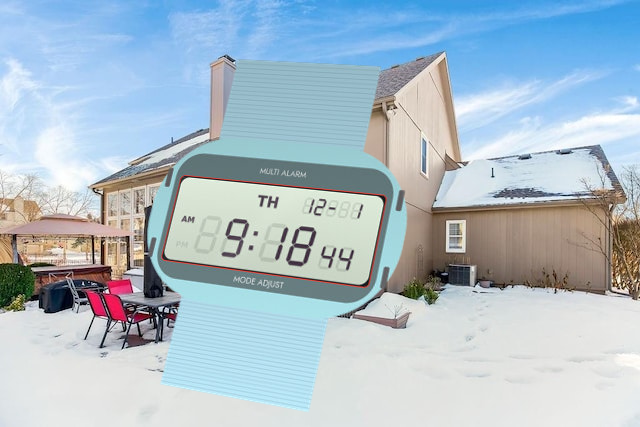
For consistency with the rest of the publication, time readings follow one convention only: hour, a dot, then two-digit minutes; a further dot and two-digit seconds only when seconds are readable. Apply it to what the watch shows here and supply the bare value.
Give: 9.18.44
